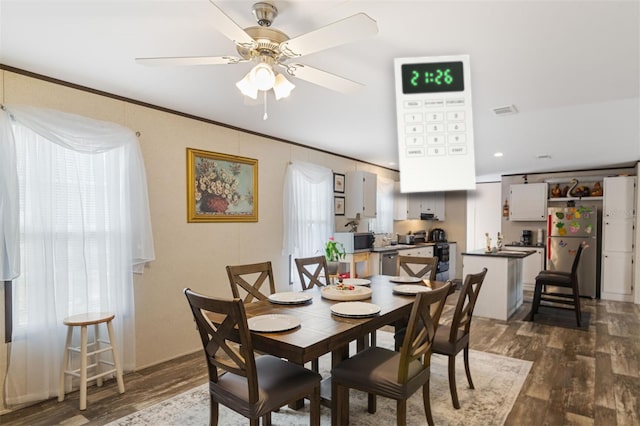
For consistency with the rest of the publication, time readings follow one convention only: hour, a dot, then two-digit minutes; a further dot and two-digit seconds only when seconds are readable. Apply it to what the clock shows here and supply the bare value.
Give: 21.26
